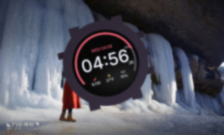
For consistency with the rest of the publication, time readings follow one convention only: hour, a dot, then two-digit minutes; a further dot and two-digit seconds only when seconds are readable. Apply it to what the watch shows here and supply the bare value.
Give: 4.56
